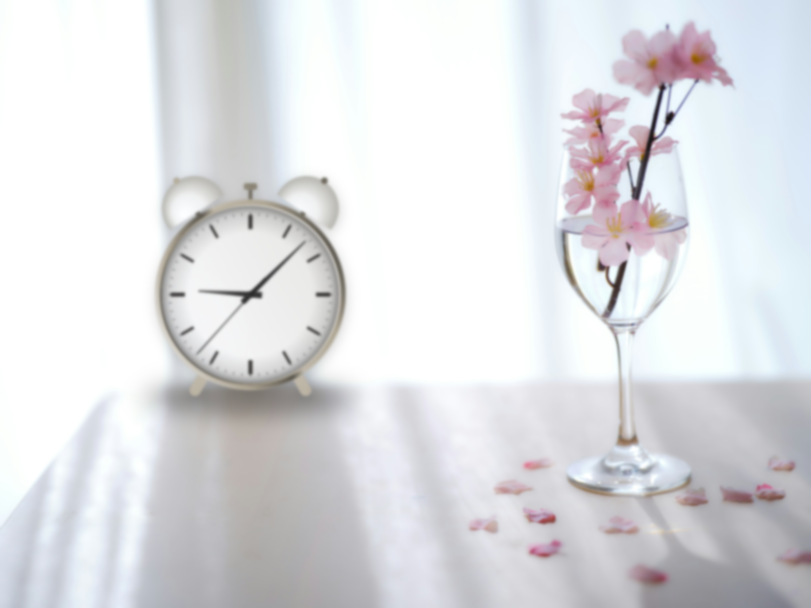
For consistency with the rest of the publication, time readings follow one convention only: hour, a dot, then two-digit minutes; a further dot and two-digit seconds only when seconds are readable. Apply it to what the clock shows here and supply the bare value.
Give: 9.07.37
